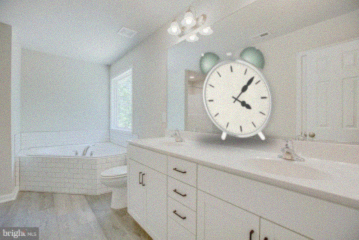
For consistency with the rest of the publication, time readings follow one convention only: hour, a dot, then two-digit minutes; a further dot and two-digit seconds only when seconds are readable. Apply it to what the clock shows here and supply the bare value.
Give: 4.08
